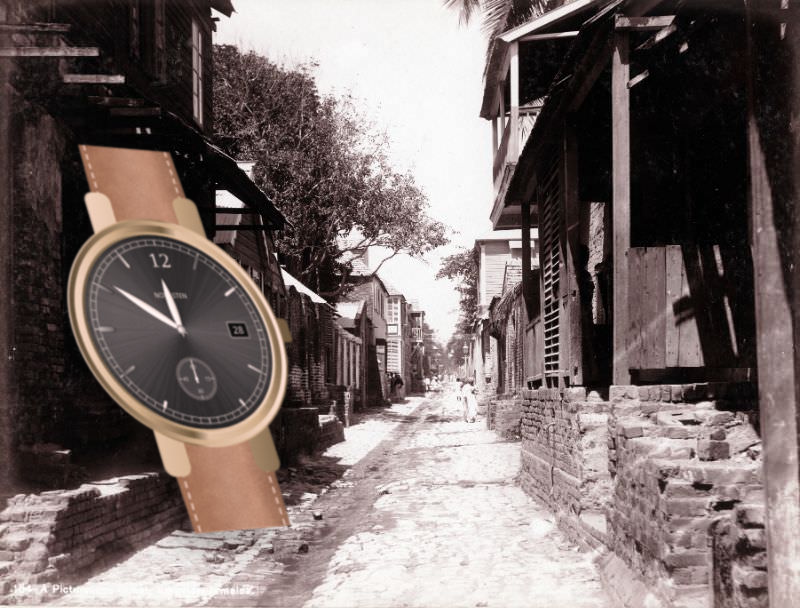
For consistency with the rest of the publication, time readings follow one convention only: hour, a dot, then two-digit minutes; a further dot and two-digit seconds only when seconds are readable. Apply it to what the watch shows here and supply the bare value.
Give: 11.51
